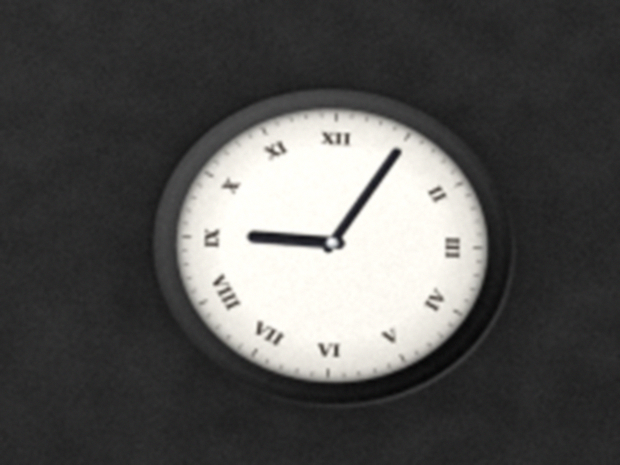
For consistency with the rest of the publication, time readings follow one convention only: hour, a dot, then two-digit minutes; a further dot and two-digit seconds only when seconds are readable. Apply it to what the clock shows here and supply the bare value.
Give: 9.05
